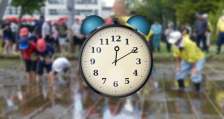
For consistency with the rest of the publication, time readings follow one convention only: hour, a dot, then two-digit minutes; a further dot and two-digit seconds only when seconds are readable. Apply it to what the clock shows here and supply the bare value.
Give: 12.10
